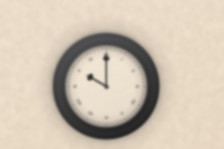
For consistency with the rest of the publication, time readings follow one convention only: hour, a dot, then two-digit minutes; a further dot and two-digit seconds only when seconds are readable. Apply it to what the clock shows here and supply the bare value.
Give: 10.00
